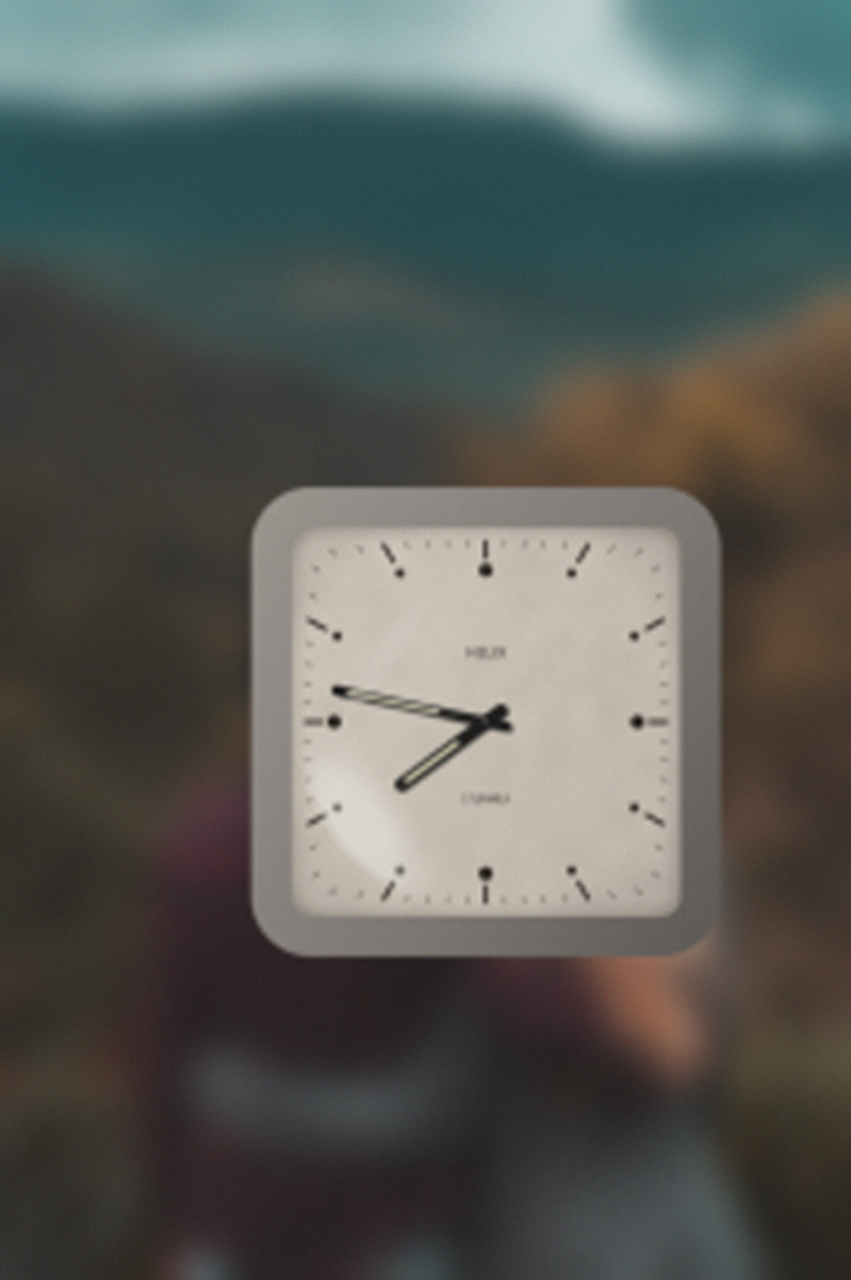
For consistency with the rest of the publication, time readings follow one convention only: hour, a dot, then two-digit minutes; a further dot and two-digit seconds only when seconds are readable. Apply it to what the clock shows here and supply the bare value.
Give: 7.47
